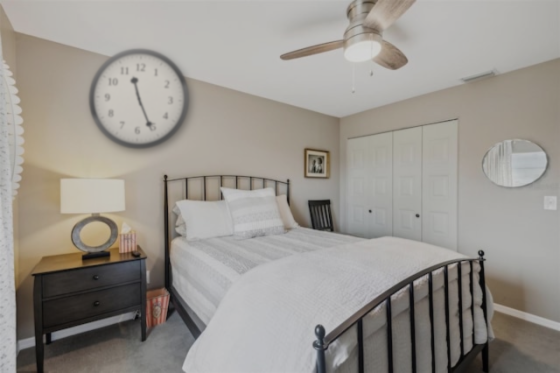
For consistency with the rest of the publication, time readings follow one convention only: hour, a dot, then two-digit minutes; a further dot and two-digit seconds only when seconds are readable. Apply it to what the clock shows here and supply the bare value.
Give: 11.26
